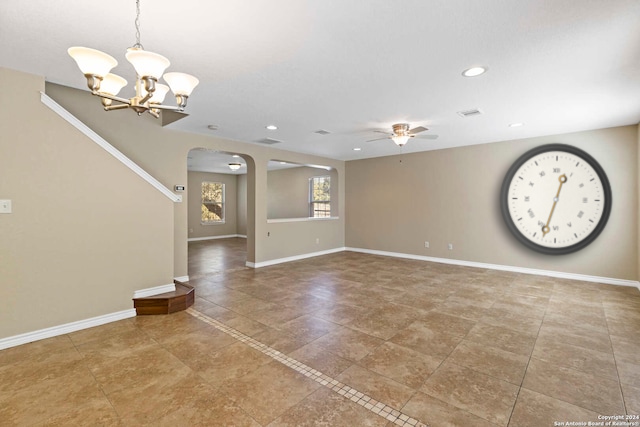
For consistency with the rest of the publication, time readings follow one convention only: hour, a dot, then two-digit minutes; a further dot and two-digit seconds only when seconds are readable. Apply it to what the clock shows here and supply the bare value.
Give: 12.33
